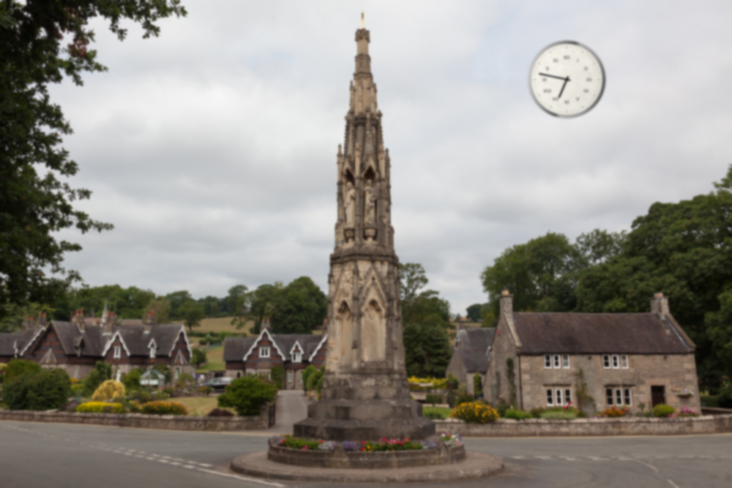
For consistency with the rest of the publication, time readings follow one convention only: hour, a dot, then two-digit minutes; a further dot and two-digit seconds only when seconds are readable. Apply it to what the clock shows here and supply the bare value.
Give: 6.47
